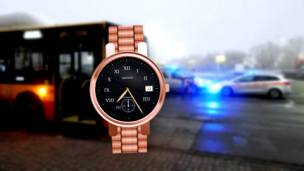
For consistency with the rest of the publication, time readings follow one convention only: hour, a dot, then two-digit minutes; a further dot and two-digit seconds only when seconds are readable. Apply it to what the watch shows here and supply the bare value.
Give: 7.25
